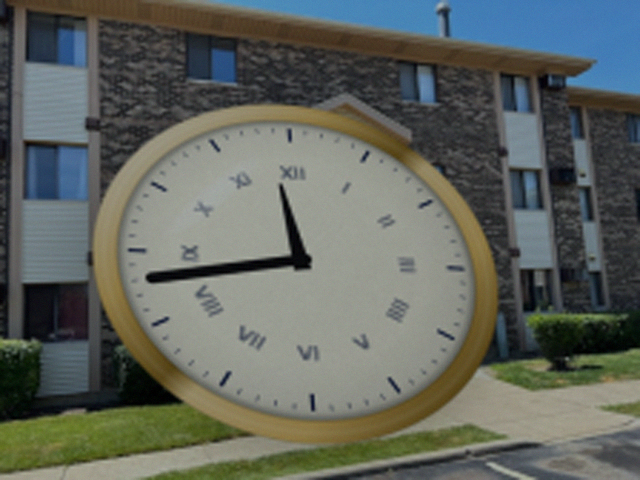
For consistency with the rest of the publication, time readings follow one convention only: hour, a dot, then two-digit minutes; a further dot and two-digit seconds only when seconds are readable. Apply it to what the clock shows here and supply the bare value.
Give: 11.43
